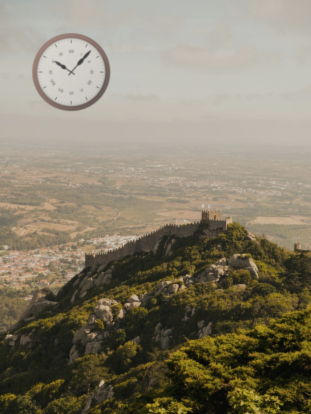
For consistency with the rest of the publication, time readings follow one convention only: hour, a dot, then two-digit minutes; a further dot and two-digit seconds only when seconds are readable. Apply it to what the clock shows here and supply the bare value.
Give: 10.07
